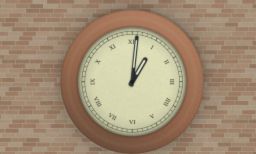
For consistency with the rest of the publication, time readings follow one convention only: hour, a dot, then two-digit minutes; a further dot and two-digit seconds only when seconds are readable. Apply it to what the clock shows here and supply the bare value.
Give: 1.01
